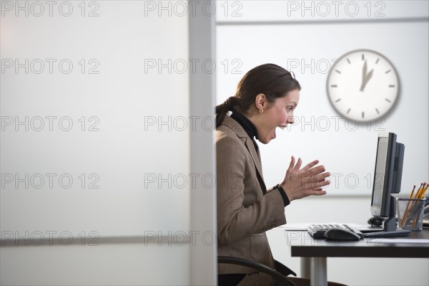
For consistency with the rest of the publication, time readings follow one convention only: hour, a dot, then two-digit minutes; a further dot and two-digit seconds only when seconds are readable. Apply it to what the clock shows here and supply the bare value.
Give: 1.01
